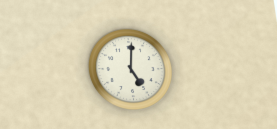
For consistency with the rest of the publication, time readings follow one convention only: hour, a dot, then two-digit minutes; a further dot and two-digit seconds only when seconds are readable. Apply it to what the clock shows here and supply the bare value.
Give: 5.01
